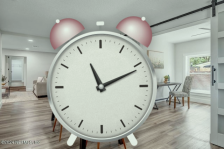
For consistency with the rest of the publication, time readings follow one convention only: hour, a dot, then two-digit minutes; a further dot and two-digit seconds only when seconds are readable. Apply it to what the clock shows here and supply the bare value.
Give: 11.11
